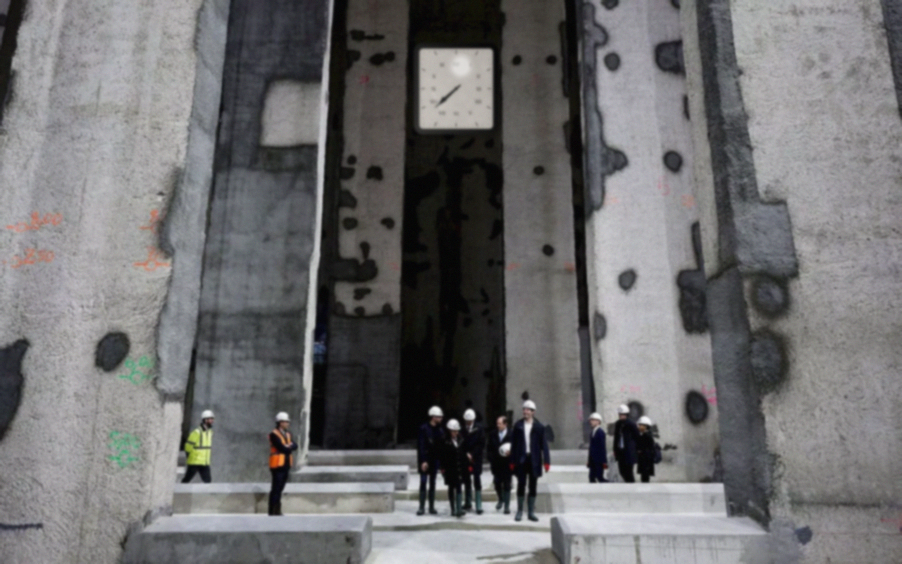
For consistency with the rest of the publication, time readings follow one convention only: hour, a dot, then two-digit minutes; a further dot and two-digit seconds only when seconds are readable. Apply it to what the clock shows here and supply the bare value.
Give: 7.38
